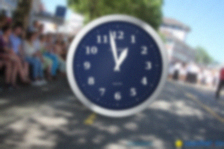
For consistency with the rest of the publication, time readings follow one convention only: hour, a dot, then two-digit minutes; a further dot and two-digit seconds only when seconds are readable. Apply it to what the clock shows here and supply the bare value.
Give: 12.58
